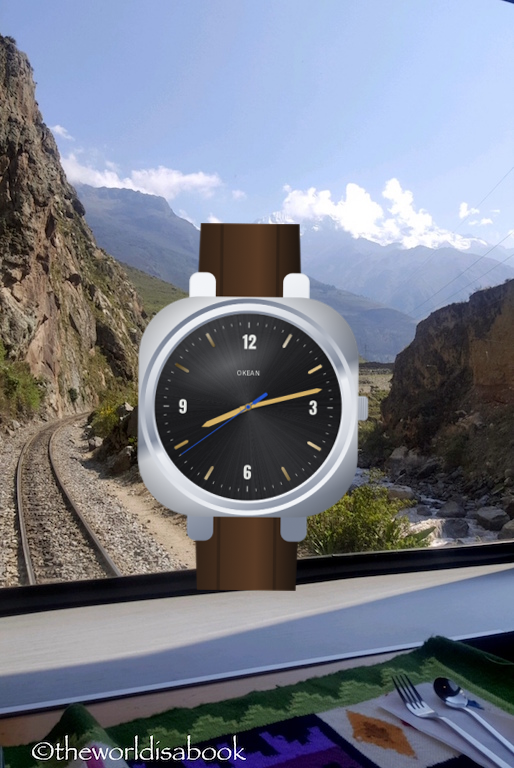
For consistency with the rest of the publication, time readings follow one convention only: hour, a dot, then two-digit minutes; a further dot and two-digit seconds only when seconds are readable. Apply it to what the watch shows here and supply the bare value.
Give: 8.12.39
